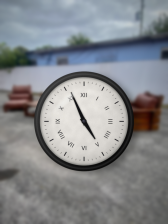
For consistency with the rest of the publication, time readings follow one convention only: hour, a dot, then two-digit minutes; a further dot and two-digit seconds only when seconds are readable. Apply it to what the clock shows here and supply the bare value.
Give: 4.56
